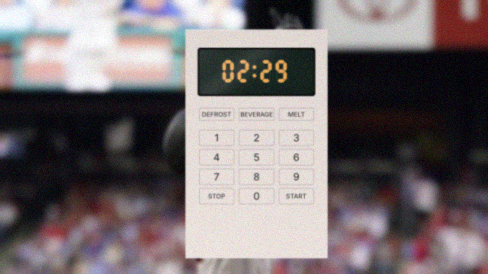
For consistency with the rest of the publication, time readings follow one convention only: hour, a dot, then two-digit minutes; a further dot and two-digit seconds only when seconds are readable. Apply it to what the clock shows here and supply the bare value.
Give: 2.29
